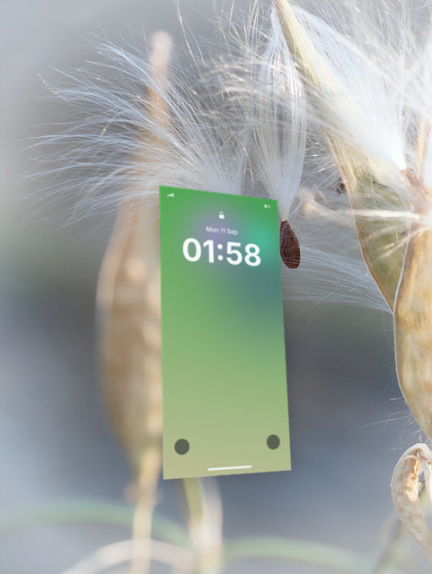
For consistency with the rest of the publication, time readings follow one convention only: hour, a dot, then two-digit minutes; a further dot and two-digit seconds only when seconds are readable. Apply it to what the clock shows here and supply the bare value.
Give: 1.58
